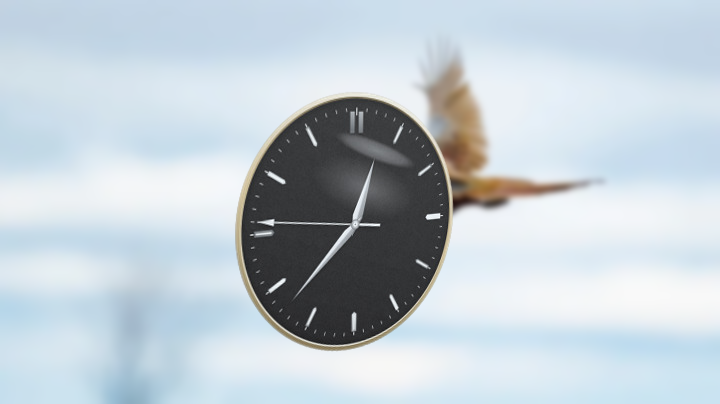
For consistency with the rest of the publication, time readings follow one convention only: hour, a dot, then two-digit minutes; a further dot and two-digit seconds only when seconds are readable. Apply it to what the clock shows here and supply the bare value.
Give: 12.37.46
